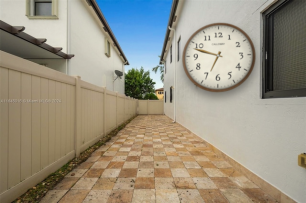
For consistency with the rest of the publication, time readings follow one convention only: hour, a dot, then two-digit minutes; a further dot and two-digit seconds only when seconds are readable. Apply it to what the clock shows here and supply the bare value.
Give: 6.48
